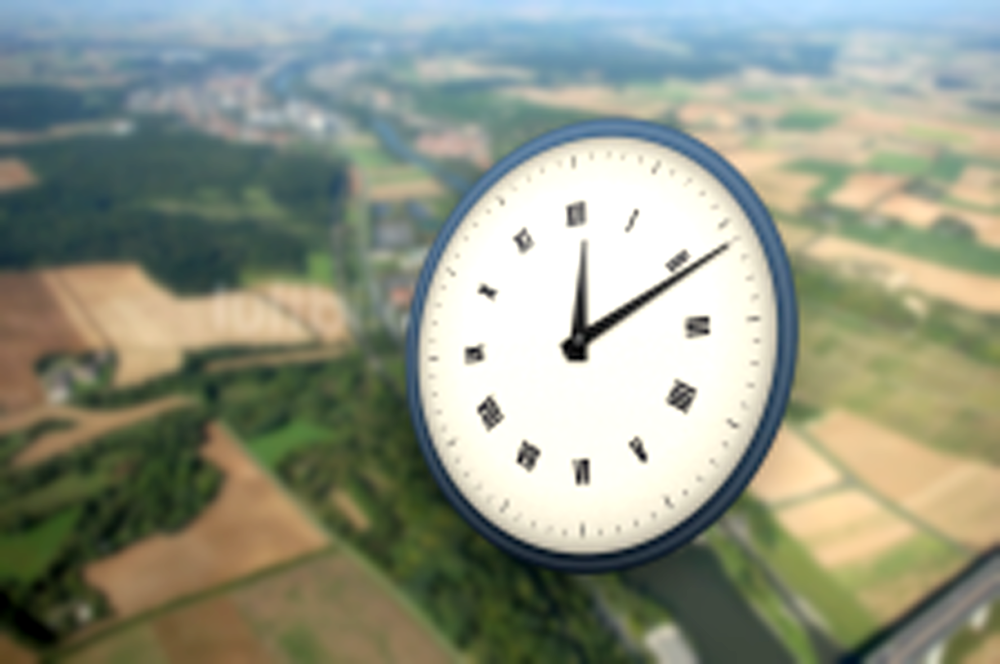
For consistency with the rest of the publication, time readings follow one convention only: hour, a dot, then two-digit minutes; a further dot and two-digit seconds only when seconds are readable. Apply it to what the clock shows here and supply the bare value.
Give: 12.11
